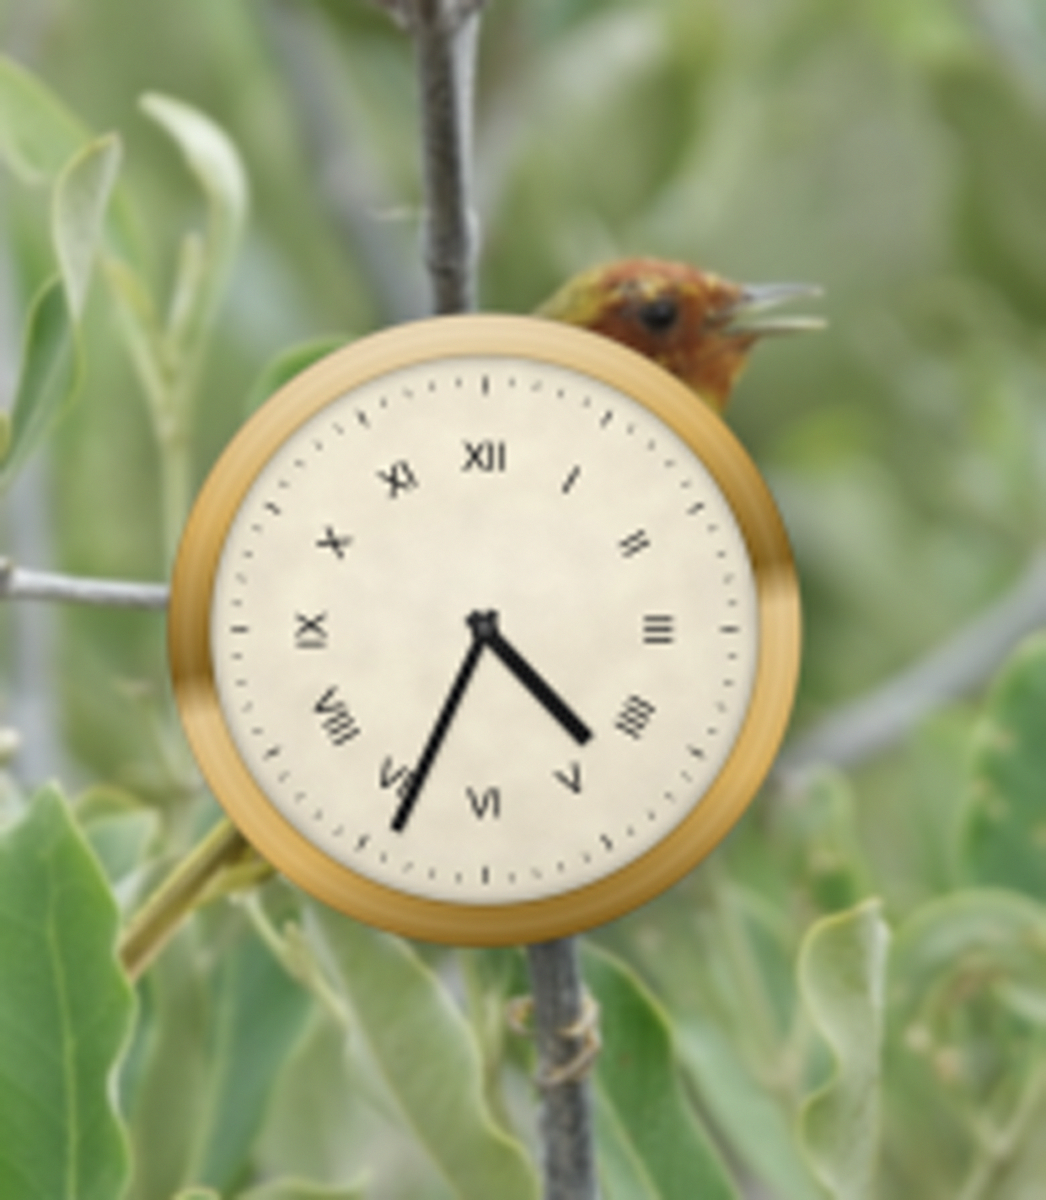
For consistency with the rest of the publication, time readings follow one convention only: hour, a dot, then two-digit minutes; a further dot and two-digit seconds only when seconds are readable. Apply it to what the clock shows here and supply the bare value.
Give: 4.34
